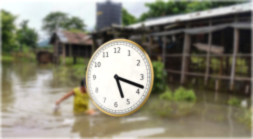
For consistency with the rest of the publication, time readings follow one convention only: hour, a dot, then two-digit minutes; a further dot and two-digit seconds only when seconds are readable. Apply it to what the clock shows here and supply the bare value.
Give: 5.18
